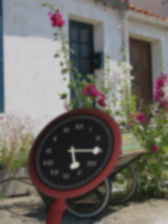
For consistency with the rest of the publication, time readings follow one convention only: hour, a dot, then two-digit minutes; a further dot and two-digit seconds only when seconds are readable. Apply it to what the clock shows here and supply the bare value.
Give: 5.15
